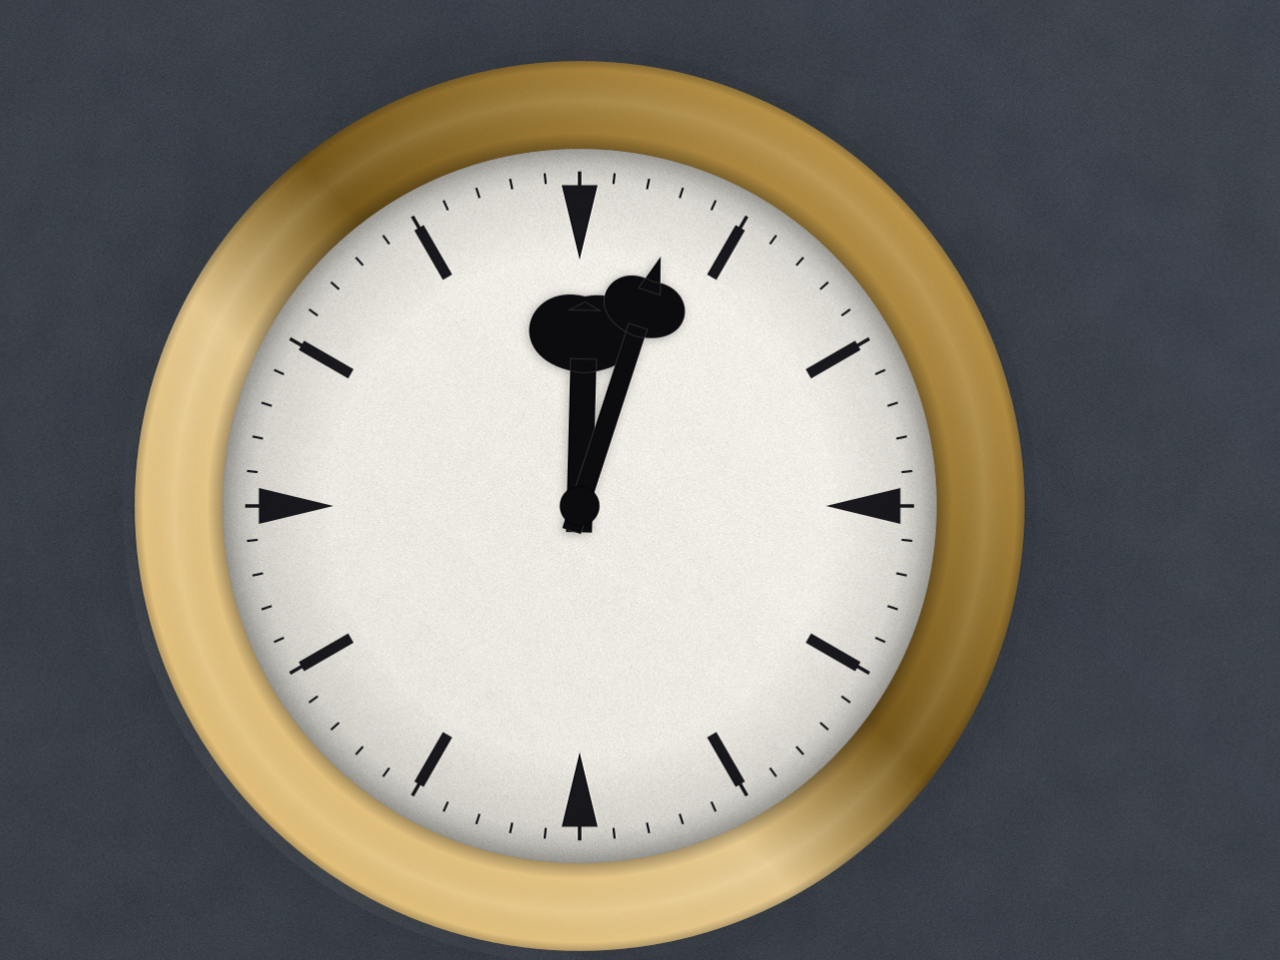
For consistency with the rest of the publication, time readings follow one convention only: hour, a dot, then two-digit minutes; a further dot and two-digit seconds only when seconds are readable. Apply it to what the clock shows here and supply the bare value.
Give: 12.03
